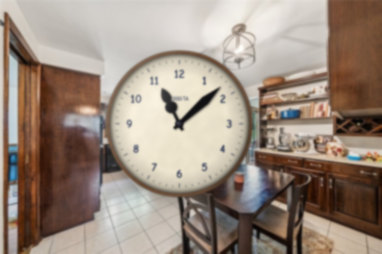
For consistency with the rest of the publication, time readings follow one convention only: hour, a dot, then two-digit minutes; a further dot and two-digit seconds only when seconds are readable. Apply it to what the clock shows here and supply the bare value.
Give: 11.08
